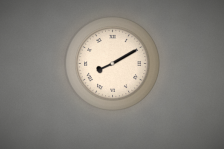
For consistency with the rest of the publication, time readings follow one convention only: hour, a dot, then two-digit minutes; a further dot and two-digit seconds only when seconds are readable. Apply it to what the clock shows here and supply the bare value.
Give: 8.10
